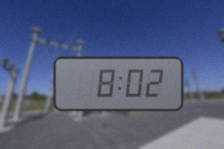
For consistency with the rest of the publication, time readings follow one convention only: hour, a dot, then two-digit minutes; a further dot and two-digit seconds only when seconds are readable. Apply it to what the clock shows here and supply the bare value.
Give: 8.02
